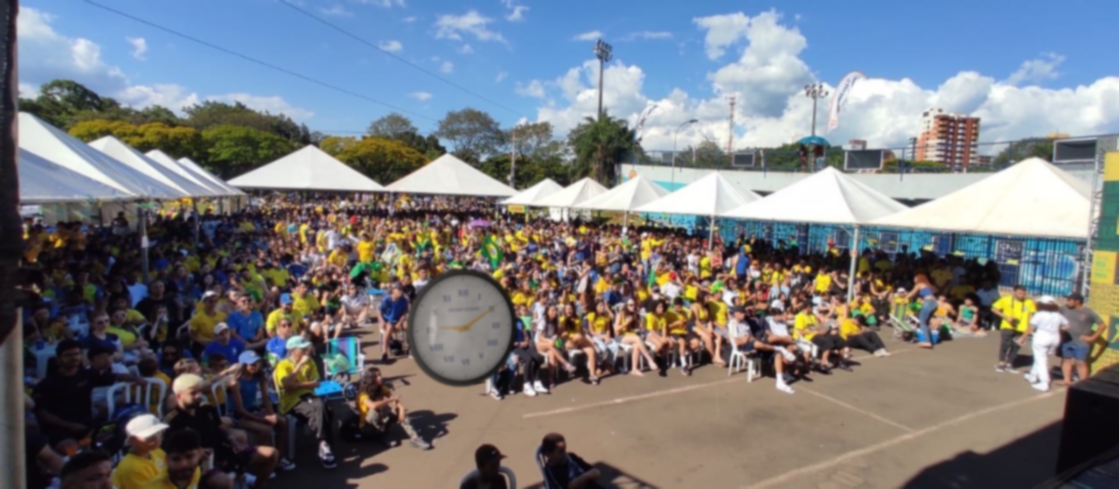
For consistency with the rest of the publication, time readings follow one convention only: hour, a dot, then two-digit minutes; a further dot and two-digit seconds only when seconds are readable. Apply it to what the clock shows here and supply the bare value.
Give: 9.10
